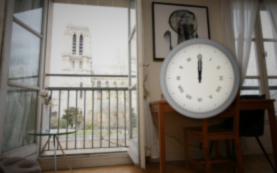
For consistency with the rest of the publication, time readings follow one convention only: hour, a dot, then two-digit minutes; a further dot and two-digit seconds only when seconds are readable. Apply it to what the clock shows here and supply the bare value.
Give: 12.00
